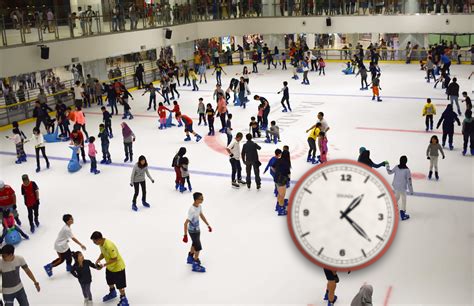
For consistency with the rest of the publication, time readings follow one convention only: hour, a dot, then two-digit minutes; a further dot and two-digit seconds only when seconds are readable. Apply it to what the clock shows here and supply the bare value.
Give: 1.22
